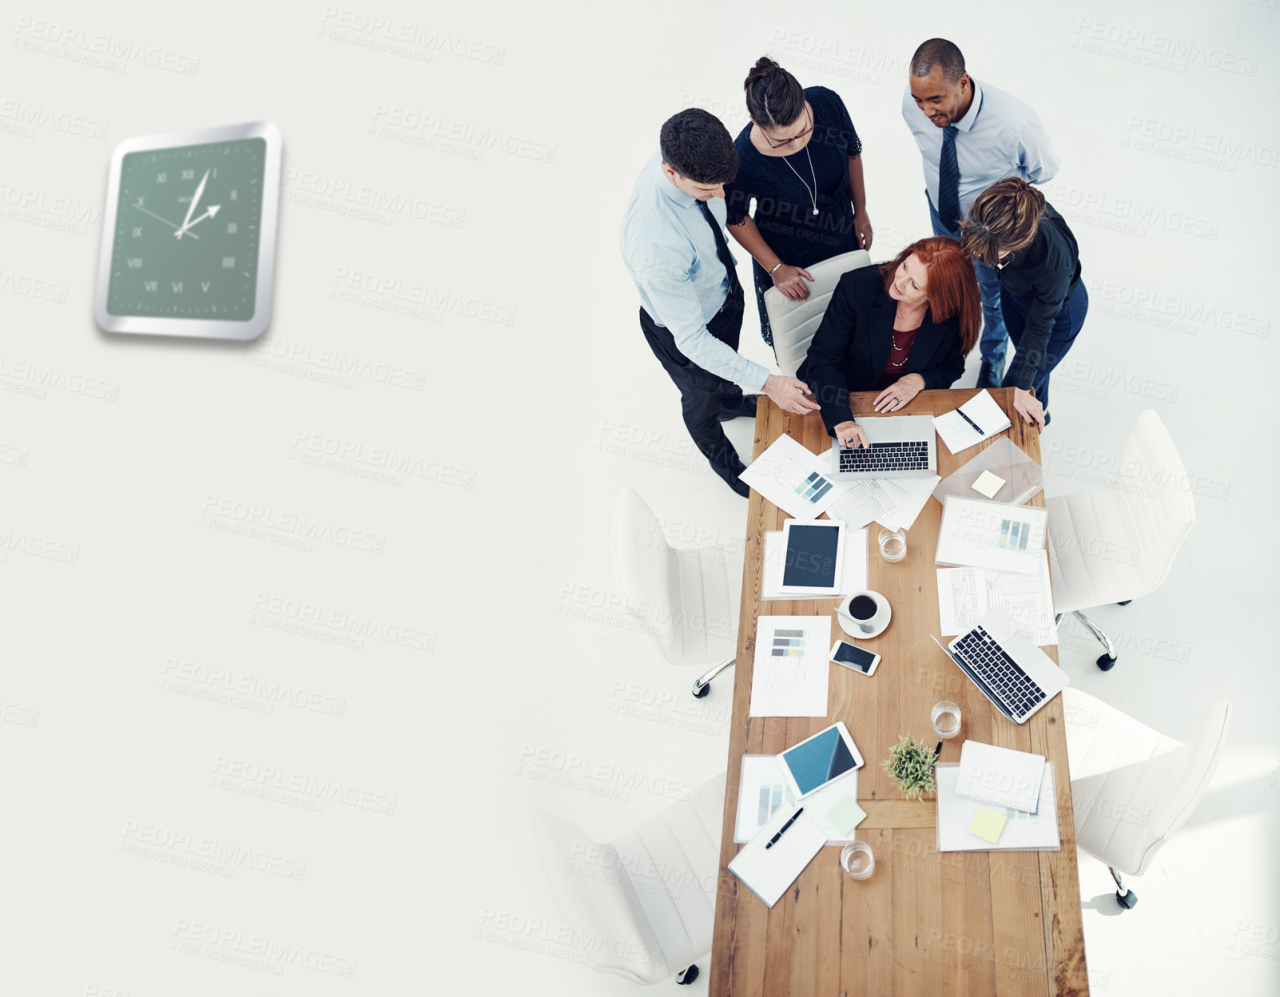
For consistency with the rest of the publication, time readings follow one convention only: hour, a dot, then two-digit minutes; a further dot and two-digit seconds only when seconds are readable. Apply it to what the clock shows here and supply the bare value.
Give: 2.03.49
